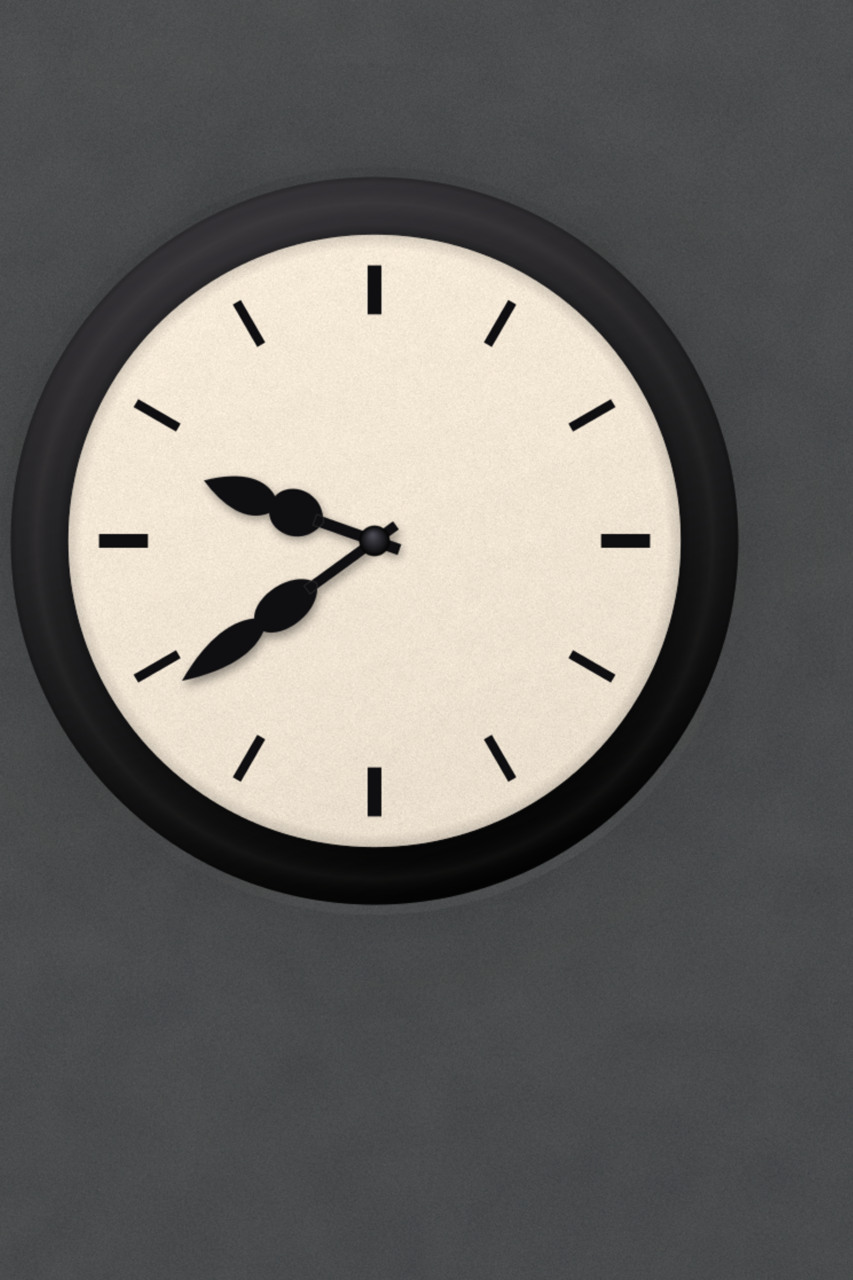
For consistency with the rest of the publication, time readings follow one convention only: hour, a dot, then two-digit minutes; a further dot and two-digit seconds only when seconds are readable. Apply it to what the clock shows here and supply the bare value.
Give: 9.39
